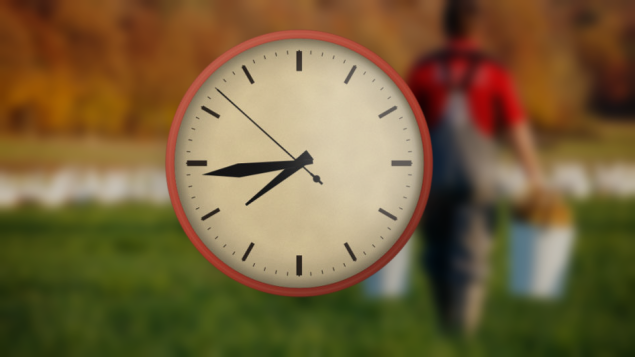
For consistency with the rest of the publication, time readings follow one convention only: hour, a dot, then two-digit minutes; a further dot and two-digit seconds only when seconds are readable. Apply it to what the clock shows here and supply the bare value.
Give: 7.43.52
